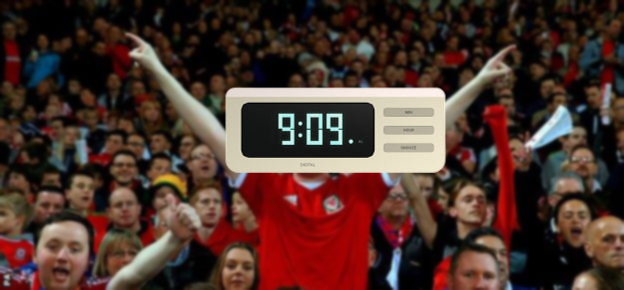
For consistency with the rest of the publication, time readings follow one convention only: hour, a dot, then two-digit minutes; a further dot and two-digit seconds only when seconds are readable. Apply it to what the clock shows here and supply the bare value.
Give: 9.09
